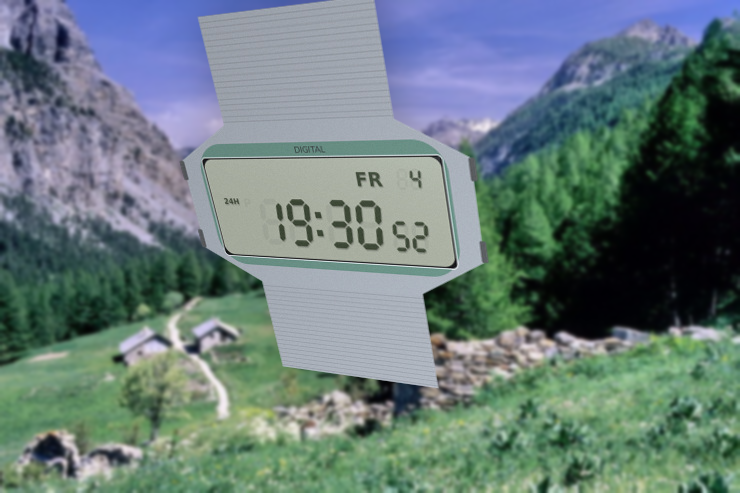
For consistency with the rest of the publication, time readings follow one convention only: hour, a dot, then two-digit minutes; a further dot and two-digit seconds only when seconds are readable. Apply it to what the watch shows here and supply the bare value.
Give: 19.30.52
